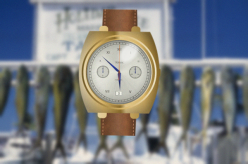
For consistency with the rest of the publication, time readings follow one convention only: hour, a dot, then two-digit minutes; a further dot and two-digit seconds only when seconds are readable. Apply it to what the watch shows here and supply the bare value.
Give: 5.52
